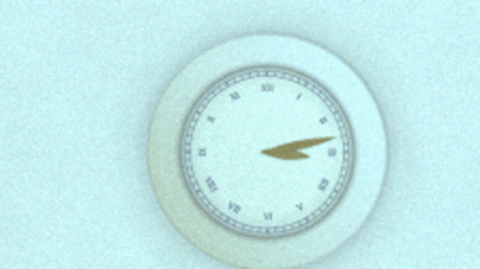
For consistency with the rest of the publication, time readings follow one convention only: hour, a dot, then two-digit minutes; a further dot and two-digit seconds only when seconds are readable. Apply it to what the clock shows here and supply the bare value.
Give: 3.13
